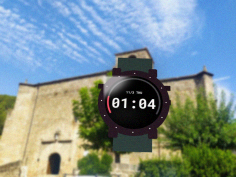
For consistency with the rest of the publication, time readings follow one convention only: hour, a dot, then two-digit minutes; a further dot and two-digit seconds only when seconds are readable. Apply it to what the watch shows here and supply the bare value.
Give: 1.04
